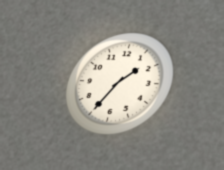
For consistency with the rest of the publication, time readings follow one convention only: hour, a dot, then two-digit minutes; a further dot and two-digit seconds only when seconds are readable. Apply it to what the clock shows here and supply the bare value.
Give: 1.35
